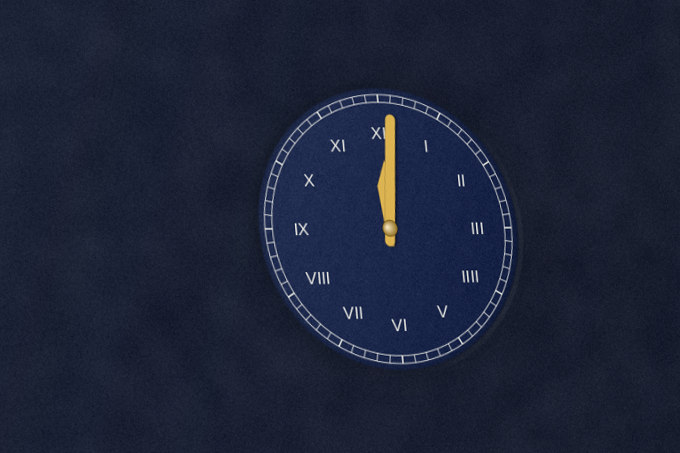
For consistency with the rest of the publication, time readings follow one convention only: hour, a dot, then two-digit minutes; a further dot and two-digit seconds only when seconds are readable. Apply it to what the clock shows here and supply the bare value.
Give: 12.01
